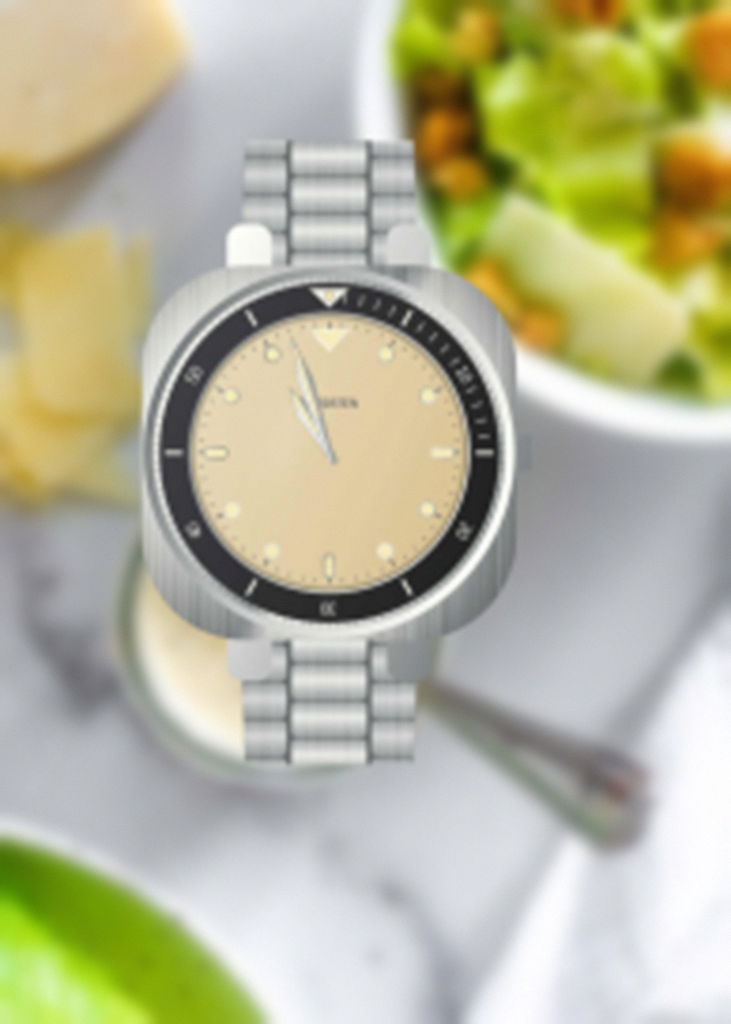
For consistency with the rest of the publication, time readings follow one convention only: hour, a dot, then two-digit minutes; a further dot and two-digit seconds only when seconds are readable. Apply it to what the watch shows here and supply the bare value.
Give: 10.57
